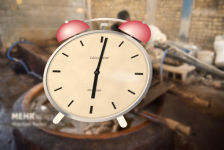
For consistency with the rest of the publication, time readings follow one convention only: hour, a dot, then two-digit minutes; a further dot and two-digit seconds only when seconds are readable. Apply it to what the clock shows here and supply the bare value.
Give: 6.01
